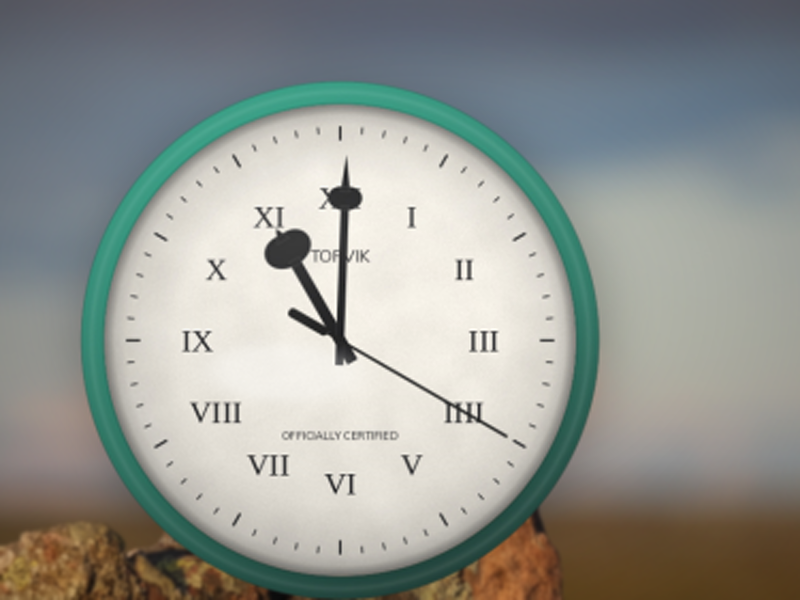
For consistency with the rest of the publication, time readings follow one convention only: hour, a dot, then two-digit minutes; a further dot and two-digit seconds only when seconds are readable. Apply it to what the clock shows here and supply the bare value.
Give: 11.00.20
